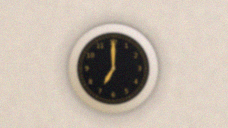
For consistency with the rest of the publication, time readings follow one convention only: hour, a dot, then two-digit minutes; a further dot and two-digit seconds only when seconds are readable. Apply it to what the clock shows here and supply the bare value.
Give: 7.00
